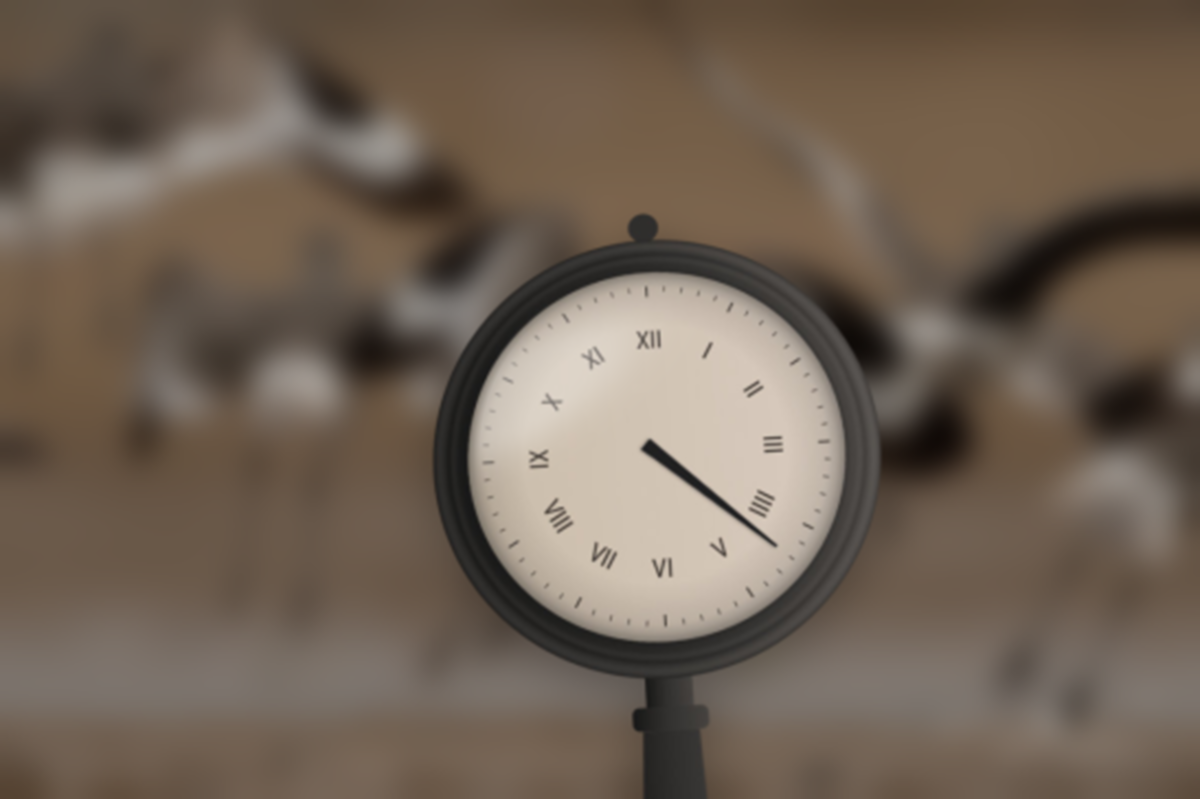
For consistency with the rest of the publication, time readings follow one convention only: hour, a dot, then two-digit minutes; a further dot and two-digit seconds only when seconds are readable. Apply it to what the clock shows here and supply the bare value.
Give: 4.22
